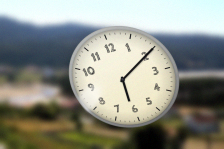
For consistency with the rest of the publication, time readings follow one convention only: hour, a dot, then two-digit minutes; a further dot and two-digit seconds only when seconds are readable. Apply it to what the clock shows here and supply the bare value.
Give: 6.10
